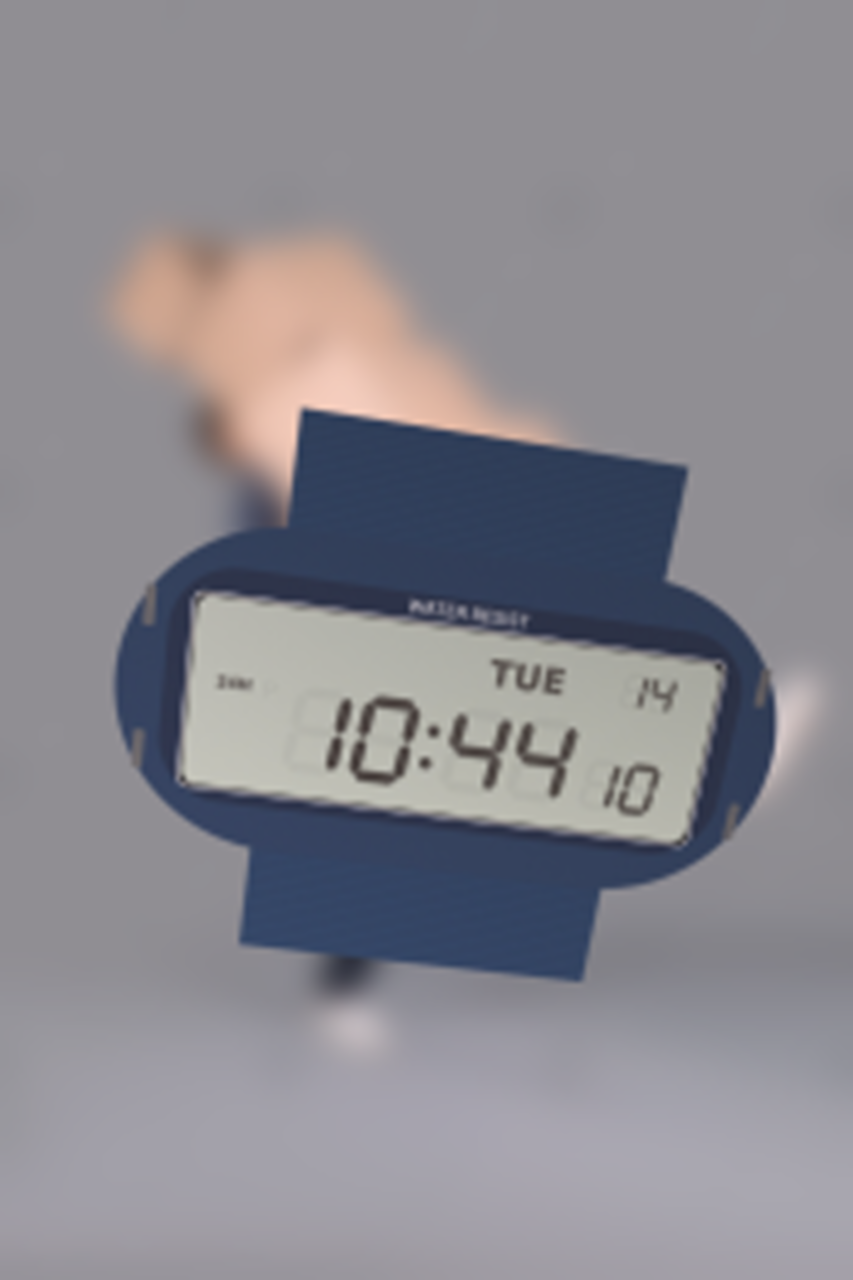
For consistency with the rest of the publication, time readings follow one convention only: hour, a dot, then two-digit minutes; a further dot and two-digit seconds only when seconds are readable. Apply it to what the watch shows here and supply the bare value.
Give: 10.44.10
